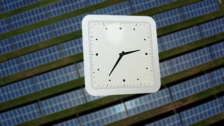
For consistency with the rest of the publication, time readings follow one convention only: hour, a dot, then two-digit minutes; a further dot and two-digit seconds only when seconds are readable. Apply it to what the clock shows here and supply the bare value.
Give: 2.36
